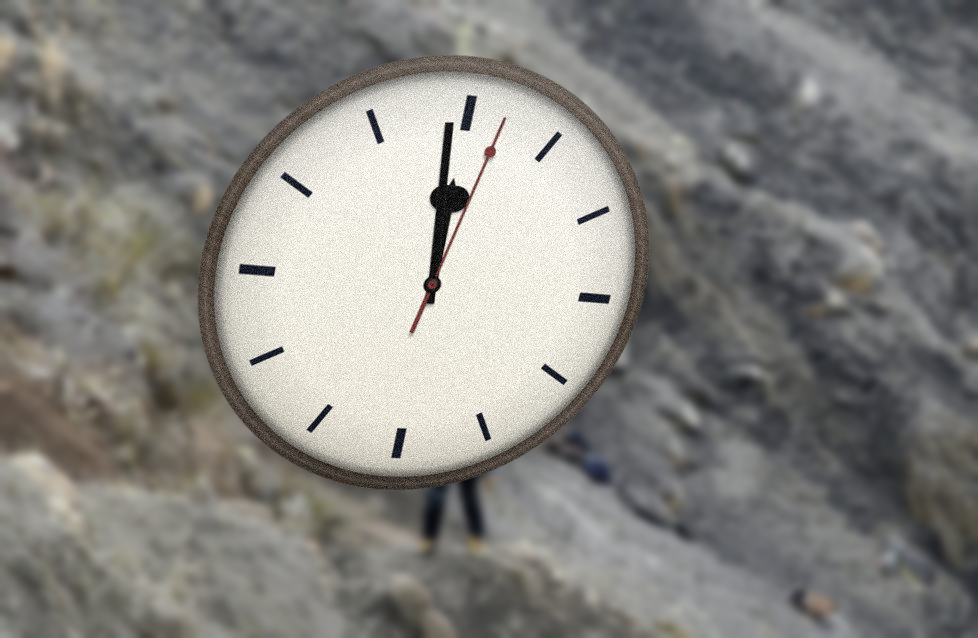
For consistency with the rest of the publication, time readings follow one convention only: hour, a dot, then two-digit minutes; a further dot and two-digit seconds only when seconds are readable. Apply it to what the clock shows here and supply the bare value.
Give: 11.59.02
